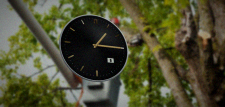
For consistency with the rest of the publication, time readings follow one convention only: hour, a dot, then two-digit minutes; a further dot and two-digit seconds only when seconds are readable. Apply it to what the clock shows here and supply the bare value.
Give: 1.15
